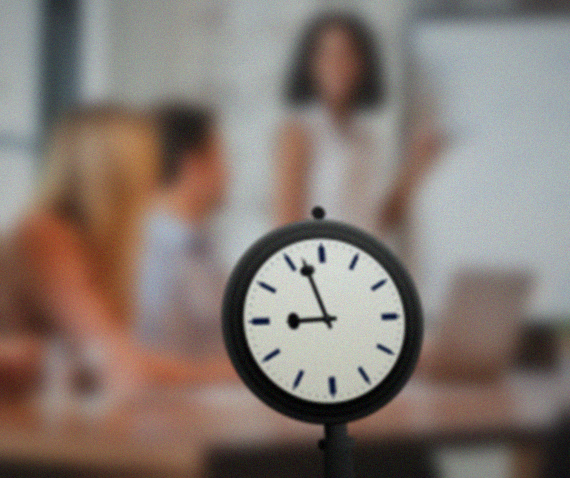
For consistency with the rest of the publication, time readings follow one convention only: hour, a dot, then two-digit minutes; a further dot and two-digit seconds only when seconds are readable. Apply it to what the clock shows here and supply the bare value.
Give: 8.57
